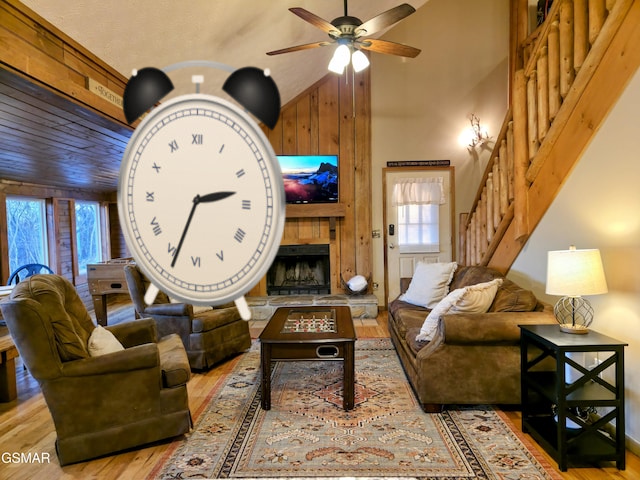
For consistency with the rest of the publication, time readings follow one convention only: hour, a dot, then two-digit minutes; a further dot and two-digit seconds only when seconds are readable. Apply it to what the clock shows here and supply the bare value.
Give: 2.34
